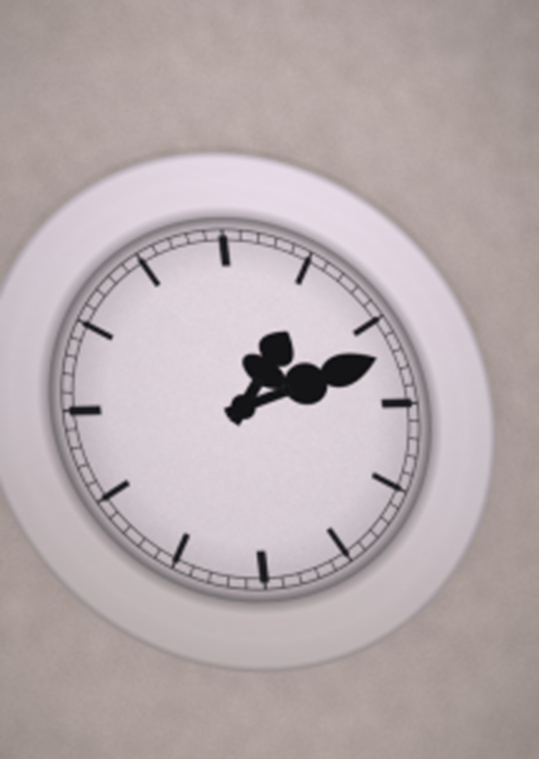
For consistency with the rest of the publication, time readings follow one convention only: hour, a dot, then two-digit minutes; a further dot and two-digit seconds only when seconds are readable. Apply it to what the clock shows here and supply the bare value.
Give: 1.12
